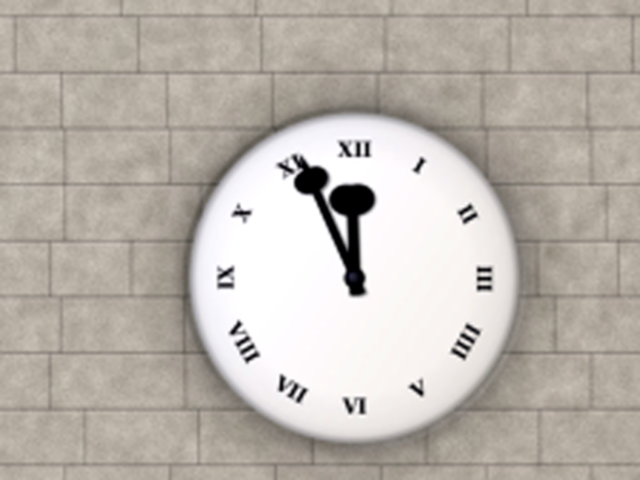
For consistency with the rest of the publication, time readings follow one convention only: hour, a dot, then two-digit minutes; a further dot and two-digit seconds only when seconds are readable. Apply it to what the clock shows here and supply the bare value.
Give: 11.56
